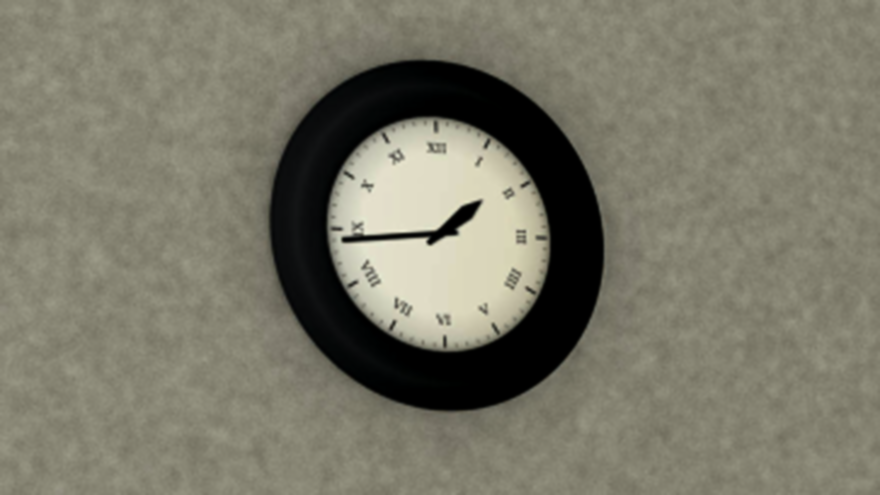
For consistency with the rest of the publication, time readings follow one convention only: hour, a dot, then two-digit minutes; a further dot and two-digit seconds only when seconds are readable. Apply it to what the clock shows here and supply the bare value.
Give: 1.44
